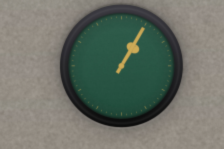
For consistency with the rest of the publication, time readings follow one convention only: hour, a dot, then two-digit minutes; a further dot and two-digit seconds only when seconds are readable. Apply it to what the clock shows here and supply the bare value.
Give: 1.05
